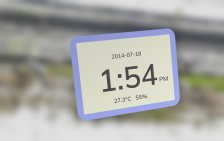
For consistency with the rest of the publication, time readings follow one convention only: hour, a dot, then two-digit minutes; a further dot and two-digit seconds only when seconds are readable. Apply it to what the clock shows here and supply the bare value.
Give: 1.54
